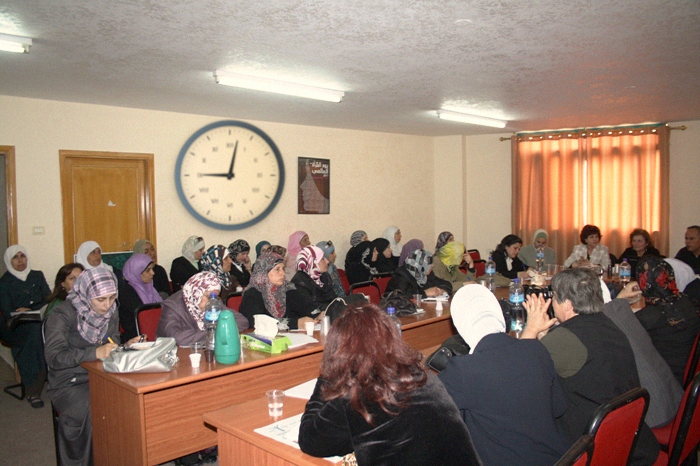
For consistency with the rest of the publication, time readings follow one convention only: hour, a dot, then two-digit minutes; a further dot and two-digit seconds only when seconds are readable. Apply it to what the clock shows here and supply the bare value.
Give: 9.02
